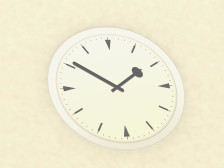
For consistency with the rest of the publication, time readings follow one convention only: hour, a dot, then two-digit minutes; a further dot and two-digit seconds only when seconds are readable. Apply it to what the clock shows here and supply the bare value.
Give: 1.51
